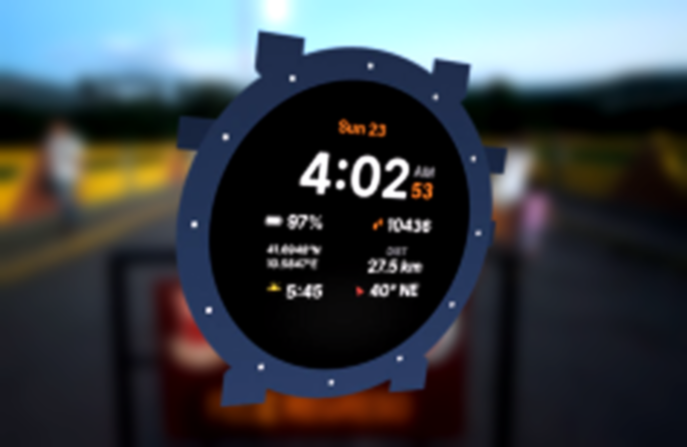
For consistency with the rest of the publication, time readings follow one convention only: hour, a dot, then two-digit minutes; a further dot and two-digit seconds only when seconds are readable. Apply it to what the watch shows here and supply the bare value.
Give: 4.02
